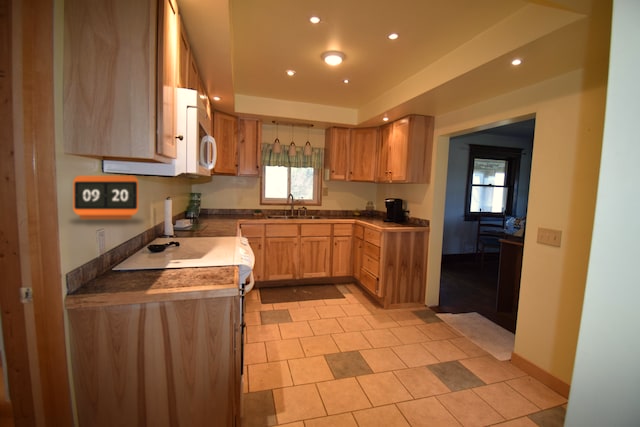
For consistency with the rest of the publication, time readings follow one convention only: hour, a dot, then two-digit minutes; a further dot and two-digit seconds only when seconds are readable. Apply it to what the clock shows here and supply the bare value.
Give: 9.20
